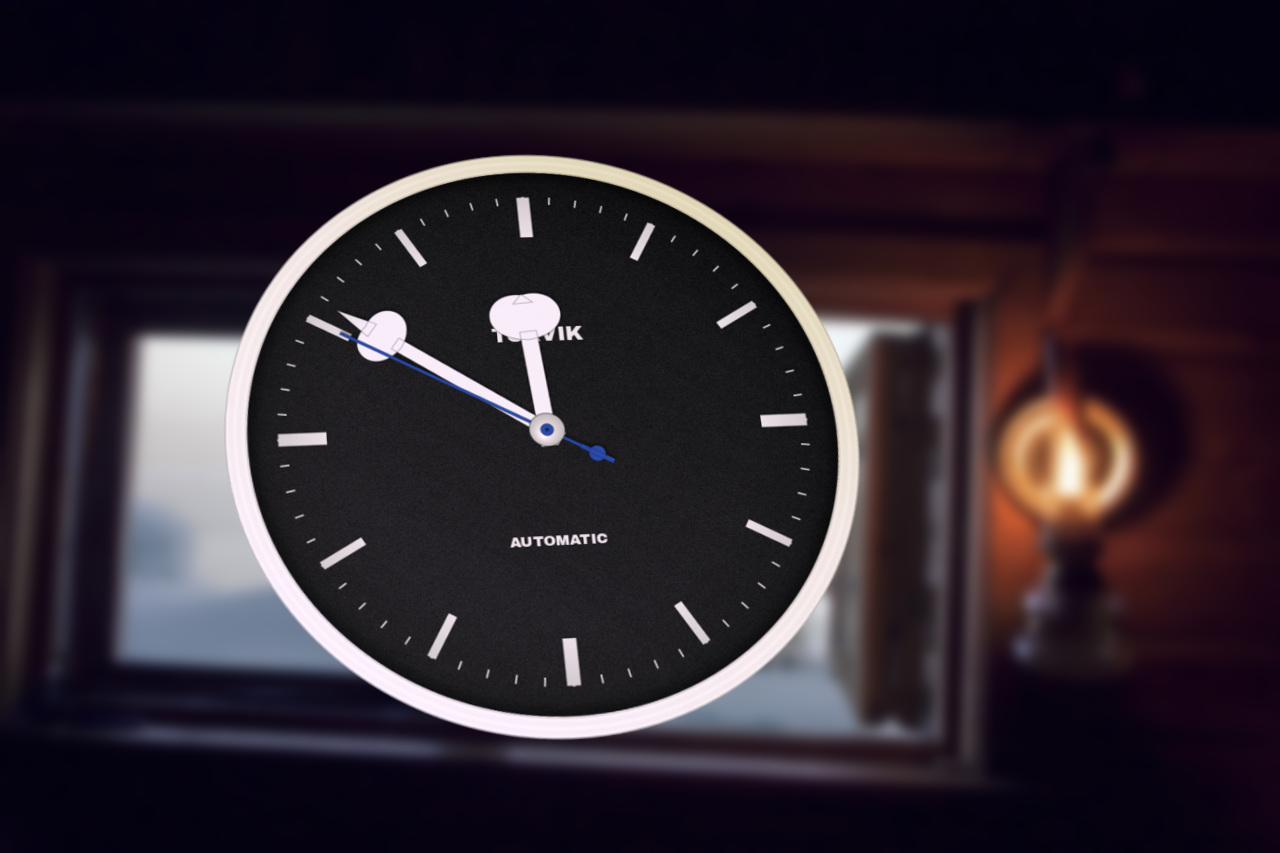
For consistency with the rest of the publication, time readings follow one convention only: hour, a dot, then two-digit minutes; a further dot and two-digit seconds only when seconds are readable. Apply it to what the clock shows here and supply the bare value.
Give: 11.50.50
